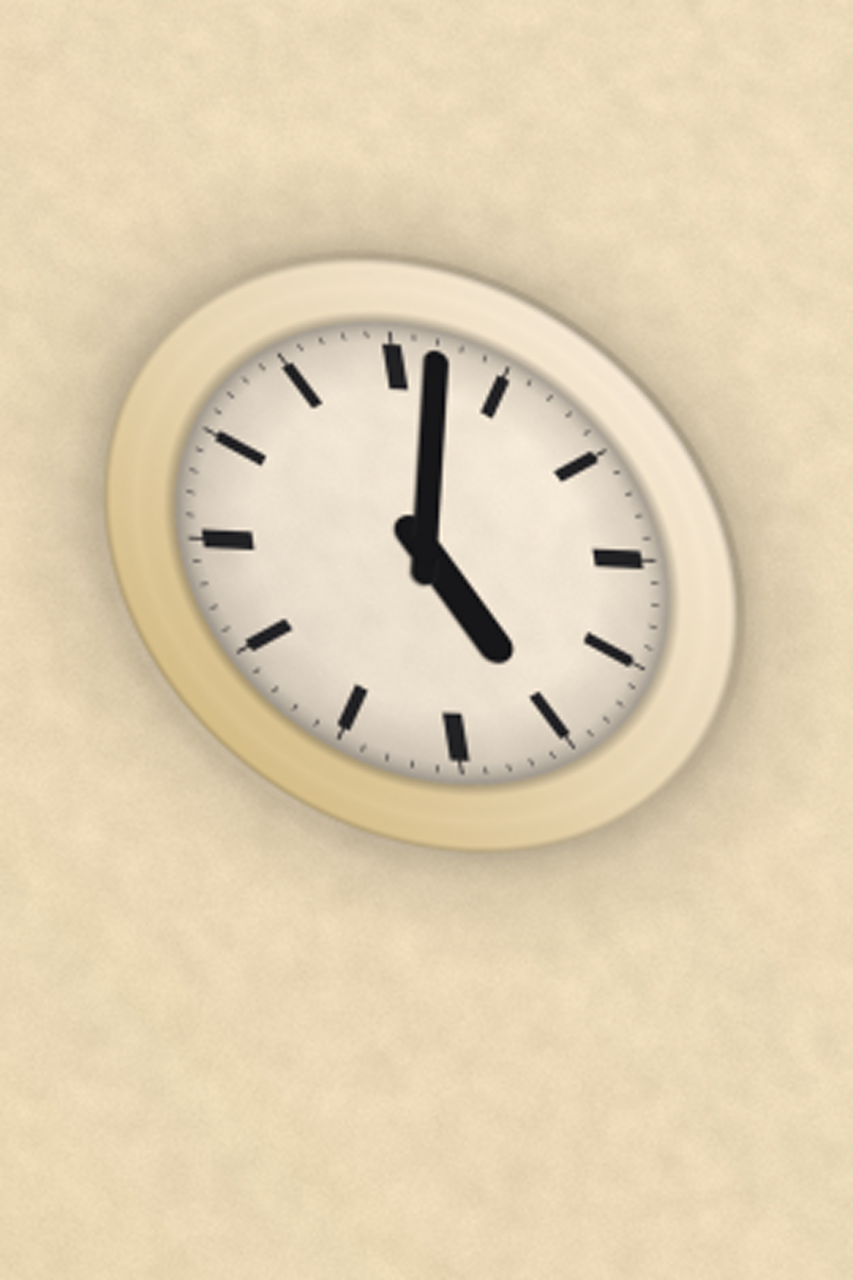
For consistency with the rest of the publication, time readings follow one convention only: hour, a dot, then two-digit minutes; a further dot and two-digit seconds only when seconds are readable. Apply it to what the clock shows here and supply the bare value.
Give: 5.02
